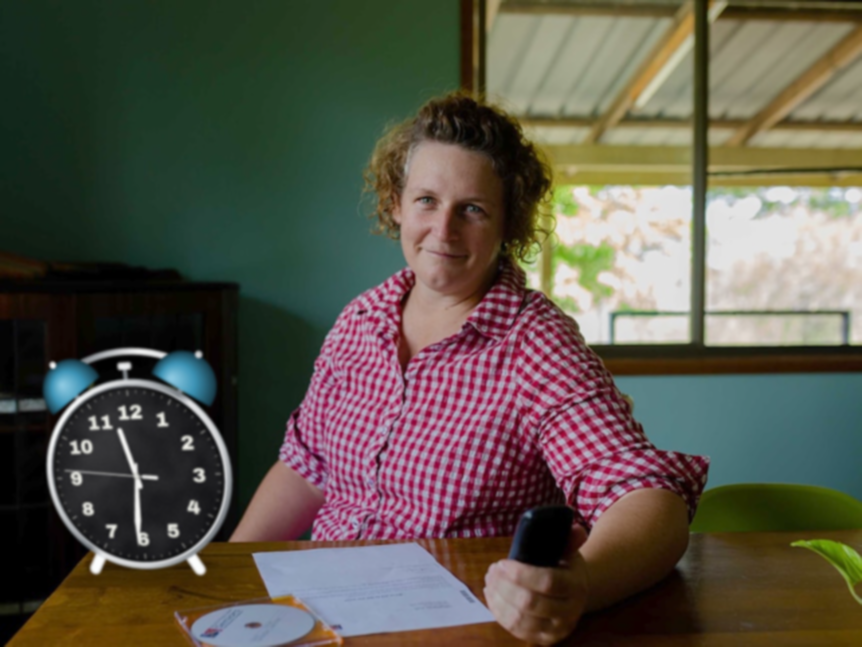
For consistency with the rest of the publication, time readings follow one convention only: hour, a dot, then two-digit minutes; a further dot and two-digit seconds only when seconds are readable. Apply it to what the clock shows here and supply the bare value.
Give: 11.30.46
